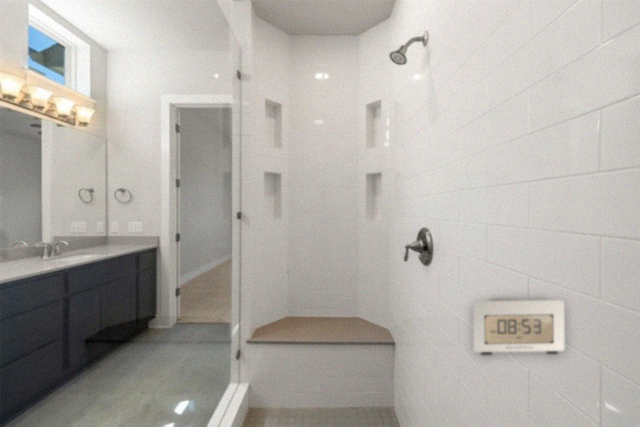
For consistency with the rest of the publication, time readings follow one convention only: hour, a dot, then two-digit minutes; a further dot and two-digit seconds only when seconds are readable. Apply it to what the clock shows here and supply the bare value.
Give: 8.53
